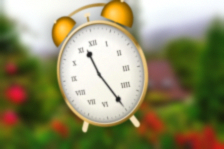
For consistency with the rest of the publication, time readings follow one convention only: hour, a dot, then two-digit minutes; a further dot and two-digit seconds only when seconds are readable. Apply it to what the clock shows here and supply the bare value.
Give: 11.25
